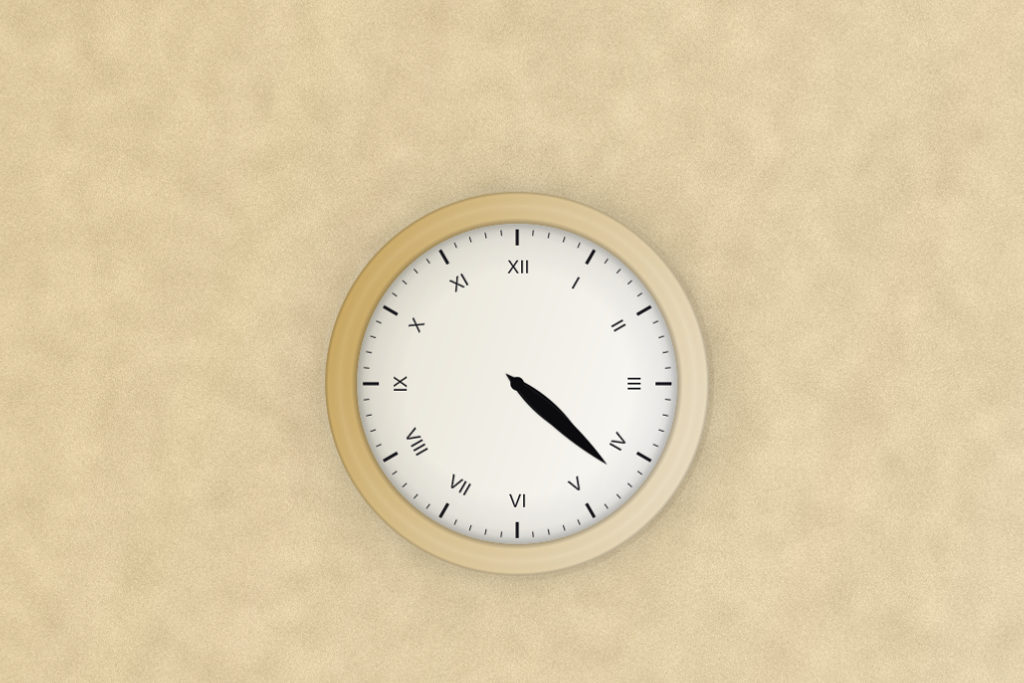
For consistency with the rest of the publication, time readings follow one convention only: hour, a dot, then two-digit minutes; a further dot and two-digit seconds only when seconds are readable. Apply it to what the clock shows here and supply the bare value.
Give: 4.22
